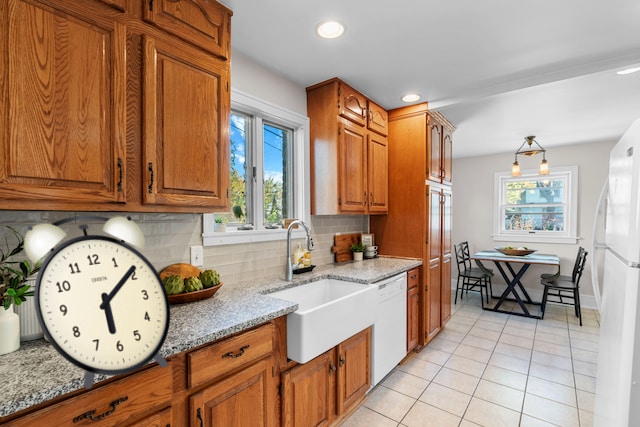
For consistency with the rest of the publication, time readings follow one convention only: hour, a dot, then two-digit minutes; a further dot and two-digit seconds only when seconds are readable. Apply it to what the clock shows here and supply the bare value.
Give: 6.09
